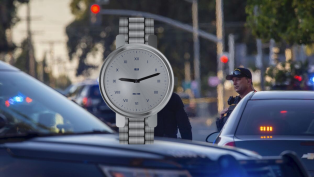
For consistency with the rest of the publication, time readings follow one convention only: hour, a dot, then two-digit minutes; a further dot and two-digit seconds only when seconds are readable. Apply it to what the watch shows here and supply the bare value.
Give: 9.12
